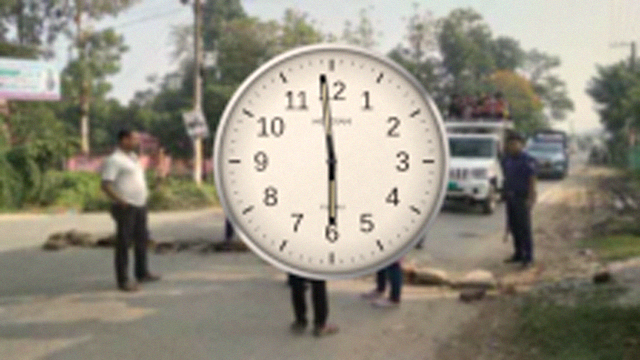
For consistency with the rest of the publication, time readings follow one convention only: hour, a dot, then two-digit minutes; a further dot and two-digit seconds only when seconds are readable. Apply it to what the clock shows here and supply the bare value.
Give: 5.59
